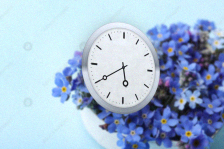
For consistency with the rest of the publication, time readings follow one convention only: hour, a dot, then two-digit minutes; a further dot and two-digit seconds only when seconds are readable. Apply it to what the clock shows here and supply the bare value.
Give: 5.40
